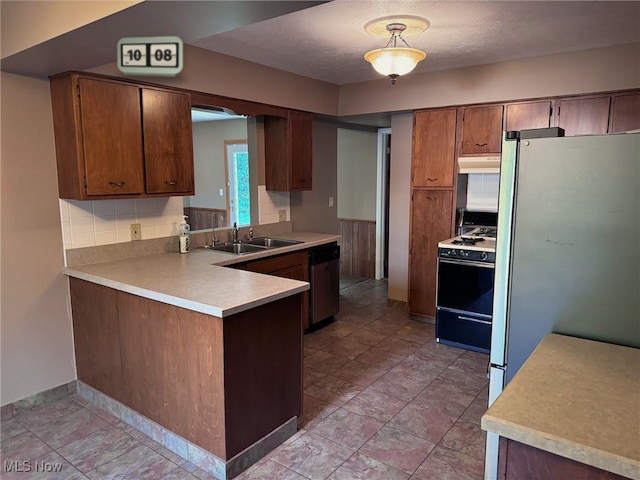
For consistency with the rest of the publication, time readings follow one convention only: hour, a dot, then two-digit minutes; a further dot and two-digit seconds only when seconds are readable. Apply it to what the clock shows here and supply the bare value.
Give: 10.08
